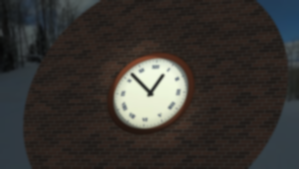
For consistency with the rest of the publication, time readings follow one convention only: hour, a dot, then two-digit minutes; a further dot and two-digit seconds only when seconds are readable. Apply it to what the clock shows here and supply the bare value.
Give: 12.52
